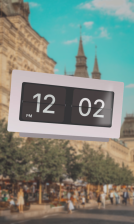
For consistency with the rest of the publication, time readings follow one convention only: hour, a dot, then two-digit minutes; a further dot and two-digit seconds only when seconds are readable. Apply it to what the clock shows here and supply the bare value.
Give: 12.02
